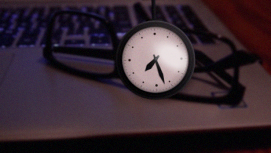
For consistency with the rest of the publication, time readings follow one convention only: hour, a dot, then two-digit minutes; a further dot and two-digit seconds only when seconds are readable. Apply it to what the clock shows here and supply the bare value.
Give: 7.27
